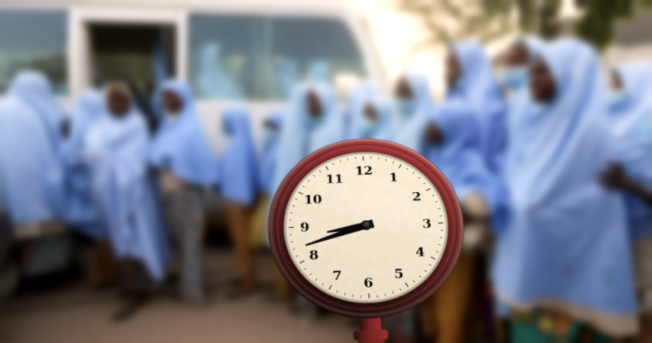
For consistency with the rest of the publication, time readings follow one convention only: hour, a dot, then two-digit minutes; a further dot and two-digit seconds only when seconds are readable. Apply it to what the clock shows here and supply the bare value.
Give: 8.42
